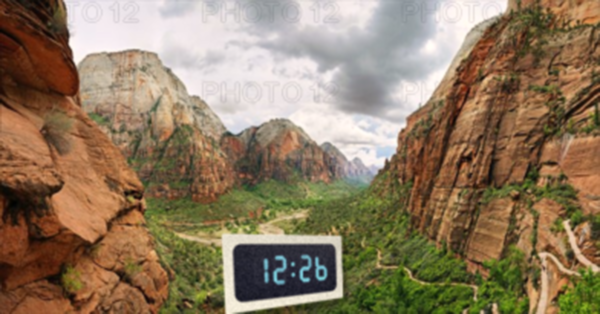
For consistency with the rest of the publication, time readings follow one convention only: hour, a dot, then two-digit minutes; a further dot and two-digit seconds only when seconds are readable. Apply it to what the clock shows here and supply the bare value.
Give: 12.26
